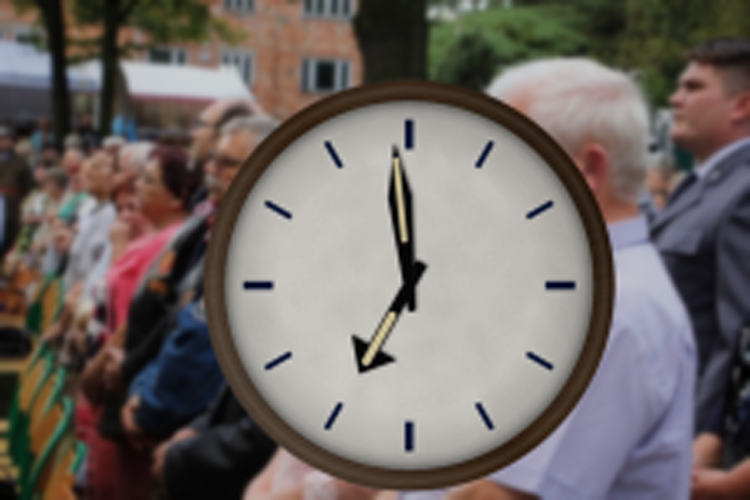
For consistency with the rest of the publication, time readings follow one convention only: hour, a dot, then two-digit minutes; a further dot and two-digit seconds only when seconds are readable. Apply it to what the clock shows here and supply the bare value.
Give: 6.59
